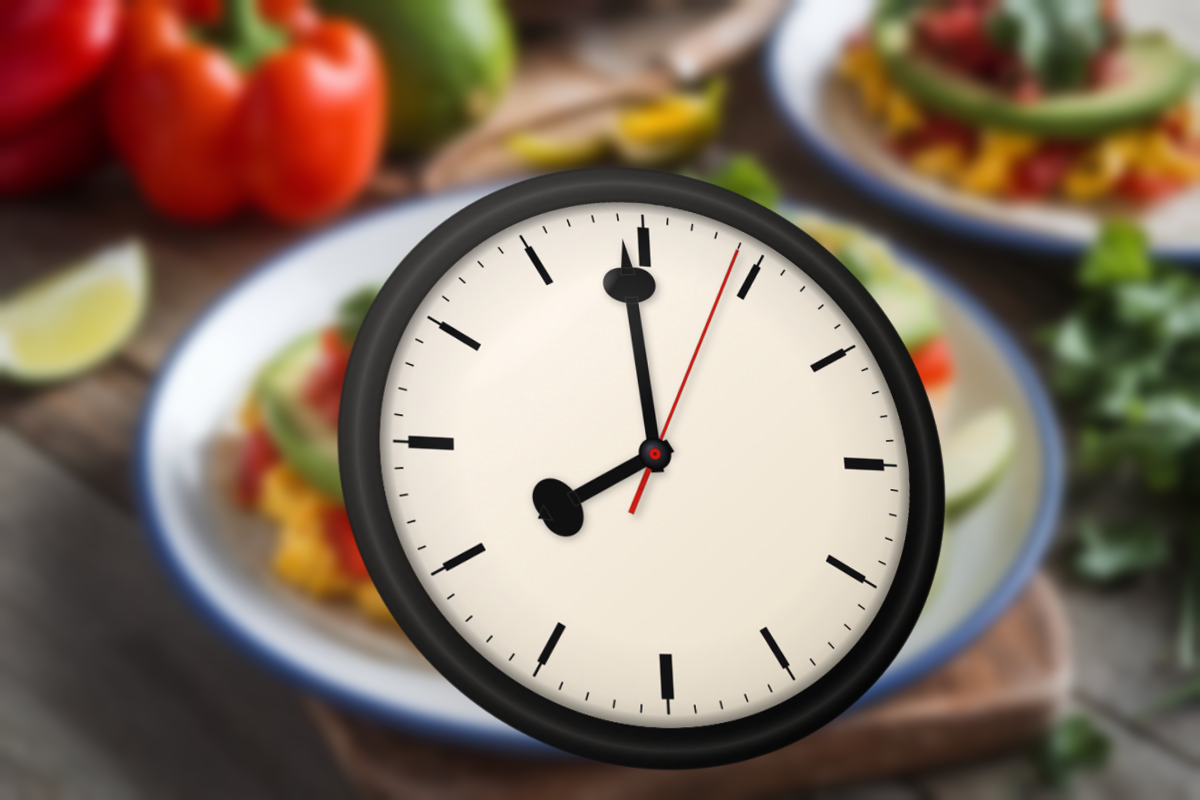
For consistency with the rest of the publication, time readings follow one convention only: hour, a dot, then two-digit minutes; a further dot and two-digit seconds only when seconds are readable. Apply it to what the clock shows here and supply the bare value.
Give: 7.59.04
